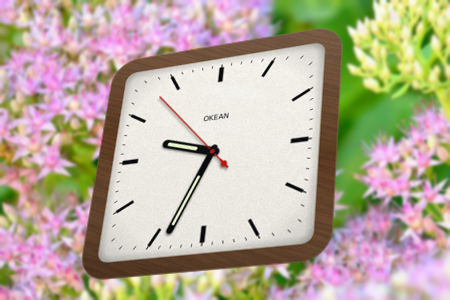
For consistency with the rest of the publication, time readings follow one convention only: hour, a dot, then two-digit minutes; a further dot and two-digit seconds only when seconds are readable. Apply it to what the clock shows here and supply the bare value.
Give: 9.33.53
